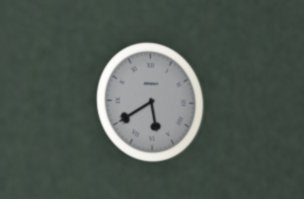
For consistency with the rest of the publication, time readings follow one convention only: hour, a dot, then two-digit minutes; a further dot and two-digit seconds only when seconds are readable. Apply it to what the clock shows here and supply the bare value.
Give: 5.40
